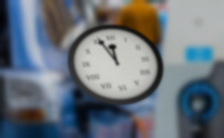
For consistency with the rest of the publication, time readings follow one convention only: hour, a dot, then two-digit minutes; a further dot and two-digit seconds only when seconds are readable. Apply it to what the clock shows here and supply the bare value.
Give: 11.56
